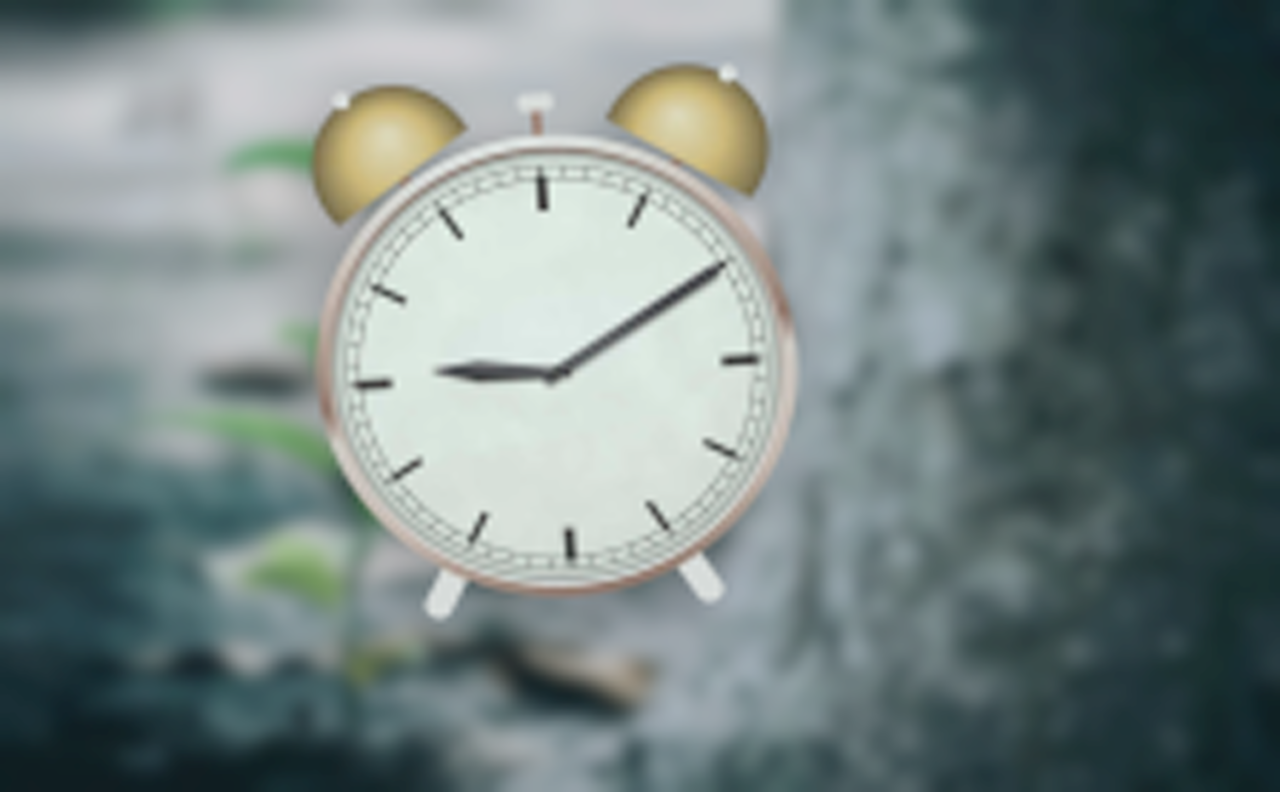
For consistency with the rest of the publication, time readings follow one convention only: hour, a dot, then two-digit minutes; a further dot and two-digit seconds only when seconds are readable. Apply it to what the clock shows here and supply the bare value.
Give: 9.10
